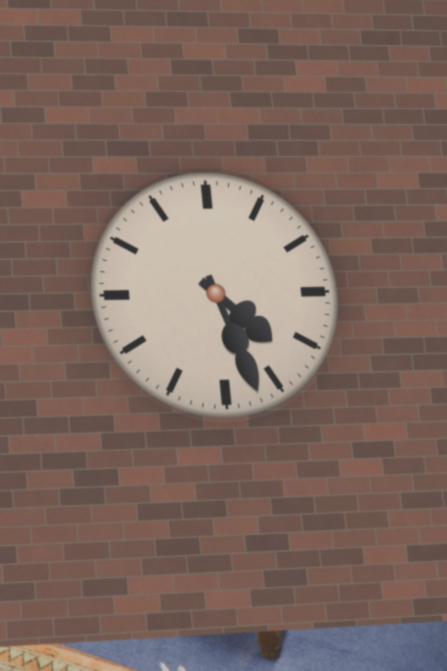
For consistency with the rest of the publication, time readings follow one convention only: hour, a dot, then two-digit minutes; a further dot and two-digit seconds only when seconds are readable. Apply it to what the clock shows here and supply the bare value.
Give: 4.27
